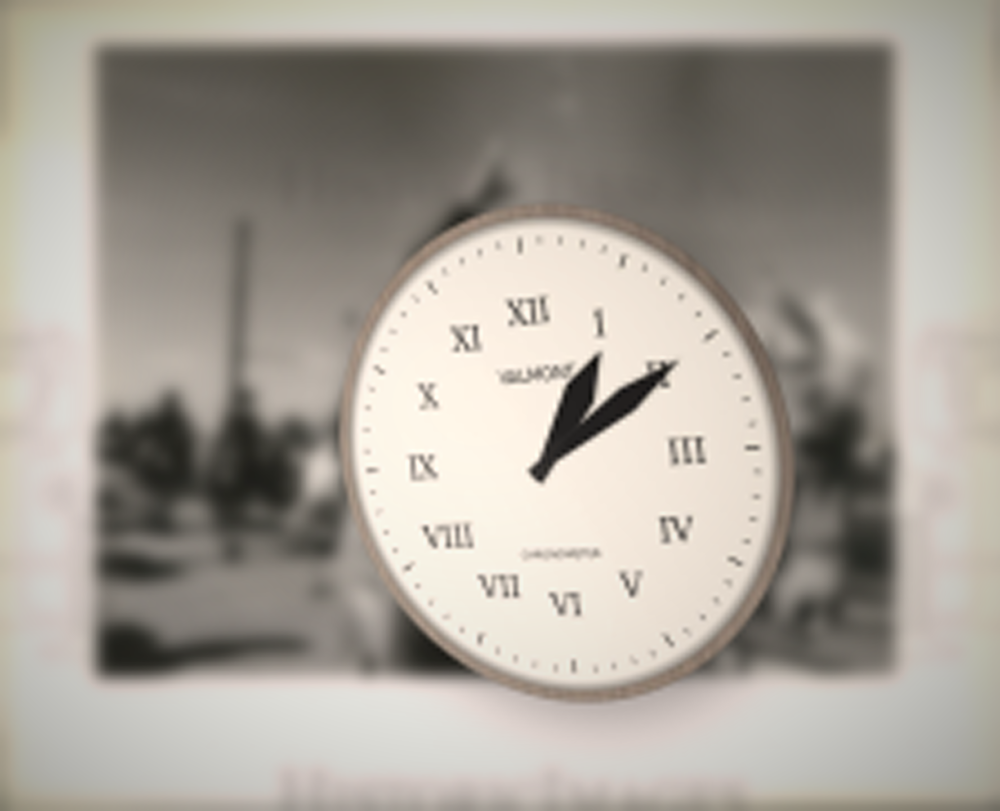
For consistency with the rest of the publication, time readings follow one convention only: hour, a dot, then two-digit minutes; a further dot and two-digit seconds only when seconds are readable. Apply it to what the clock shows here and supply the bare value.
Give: 1.10
